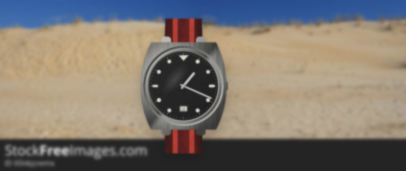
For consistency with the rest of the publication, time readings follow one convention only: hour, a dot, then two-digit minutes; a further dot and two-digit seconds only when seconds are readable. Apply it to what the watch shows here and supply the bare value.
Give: 1.19
